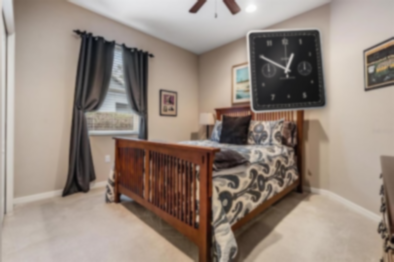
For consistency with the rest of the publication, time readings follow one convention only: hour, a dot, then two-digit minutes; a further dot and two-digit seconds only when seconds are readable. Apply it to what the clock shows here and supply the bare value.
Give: 12.50
